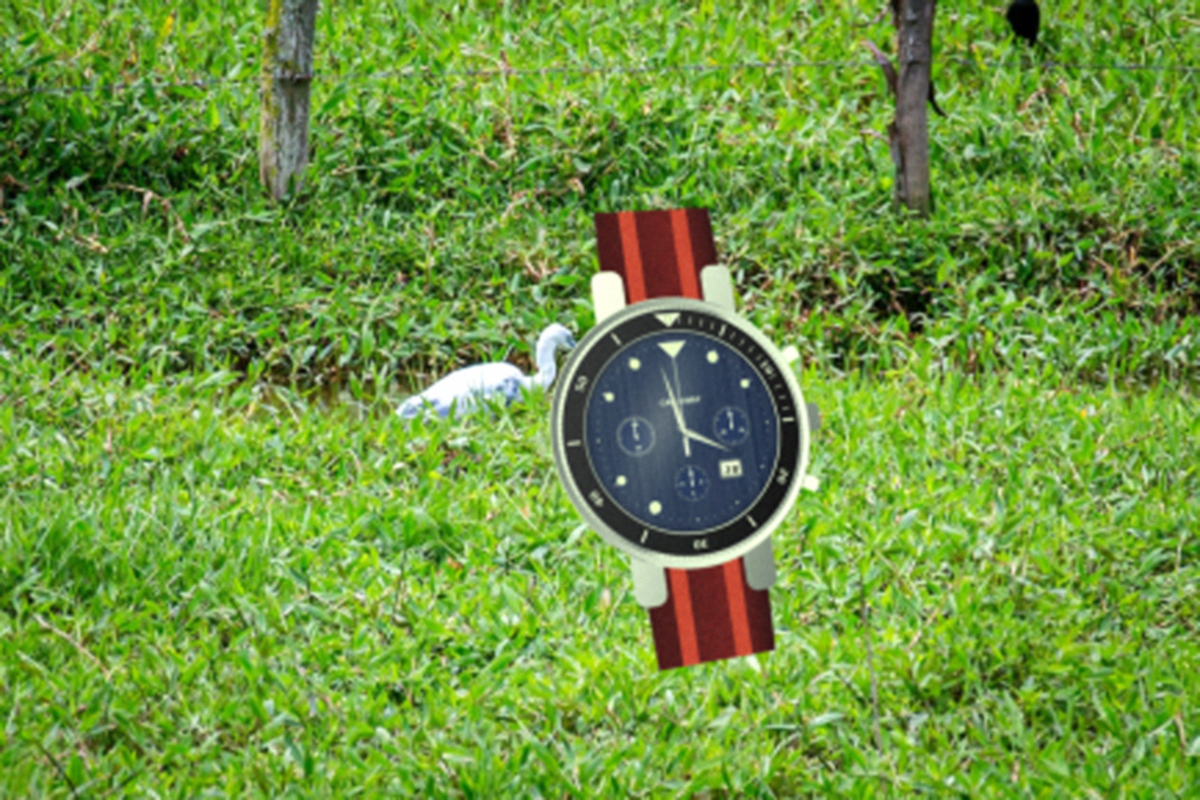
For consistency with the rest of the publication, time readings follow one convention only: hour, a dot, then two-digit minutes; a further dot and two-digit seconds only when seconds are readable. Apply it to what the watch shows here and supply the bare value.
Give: 3.58
